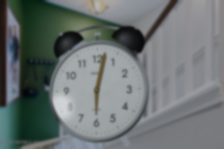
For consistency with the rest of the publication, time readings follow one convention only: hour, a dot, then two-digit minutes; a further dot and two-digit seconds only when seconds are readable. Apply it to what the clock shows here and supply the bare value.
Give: 6.02
